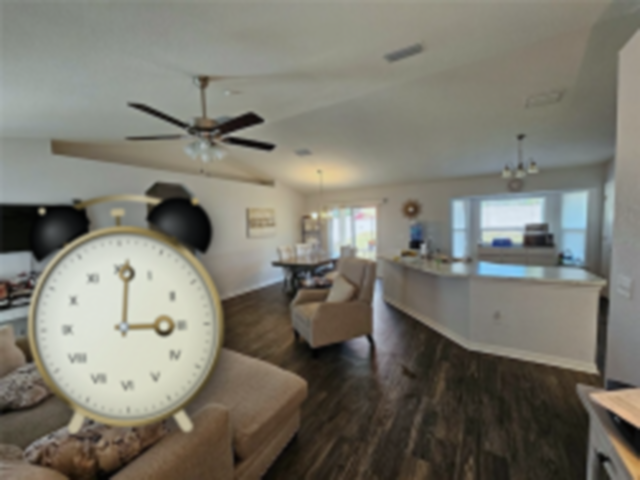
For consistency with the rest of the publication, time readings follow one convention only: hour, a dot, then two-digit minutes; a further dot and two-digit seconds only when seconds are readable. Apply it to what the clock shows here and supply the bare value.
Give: 3.01
